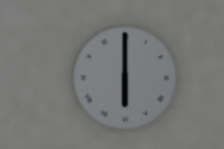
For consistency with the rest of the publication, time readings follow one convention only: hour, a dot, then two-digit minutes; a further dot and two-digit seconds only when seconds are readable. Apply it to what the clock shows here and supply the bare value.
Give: 6.00
